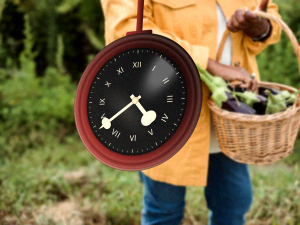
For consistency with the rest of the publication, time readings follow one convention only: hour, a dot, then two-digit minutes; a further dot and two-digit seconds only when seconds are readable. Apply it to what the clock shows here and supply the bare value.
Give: 4.39
